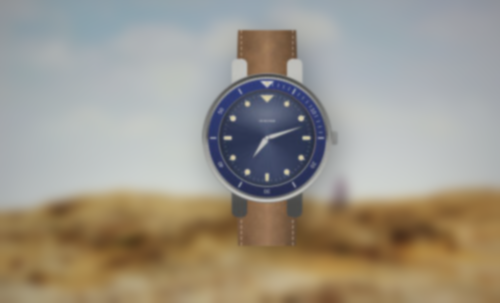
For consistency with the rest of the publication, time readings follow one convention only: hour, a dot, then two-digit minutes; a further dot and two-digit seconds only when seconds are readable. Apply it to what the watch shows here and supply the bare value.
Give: 7.12
